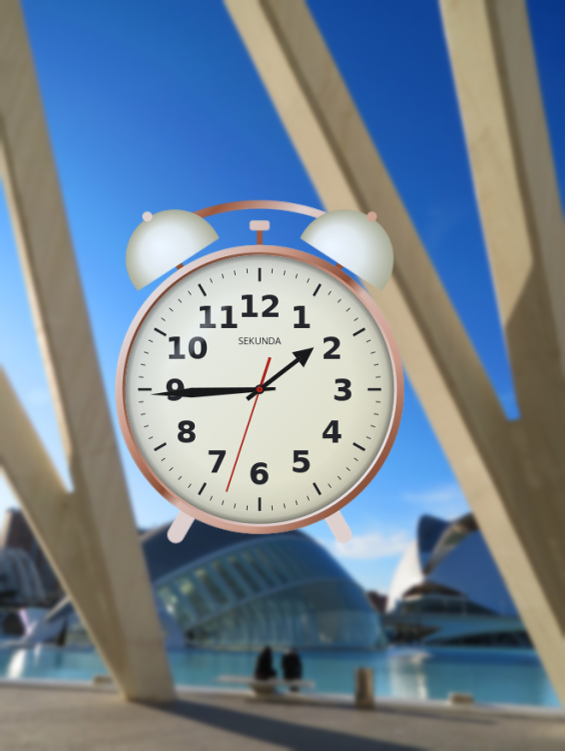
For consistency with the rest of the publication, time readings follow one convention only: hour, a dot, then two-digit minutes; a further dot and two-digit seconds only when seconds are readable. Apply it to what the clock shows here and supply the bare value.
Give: 1.44.33
